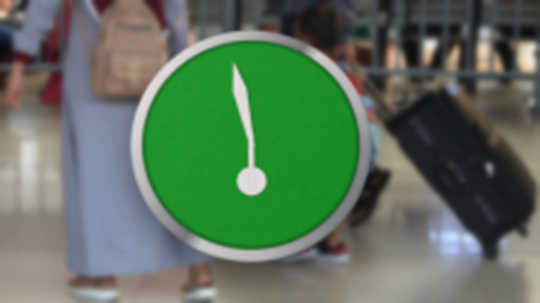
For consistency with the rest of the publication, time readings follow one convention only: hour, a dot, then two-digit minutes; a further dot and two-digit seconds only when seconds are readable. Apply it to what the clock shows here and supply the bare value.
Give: 5.58
